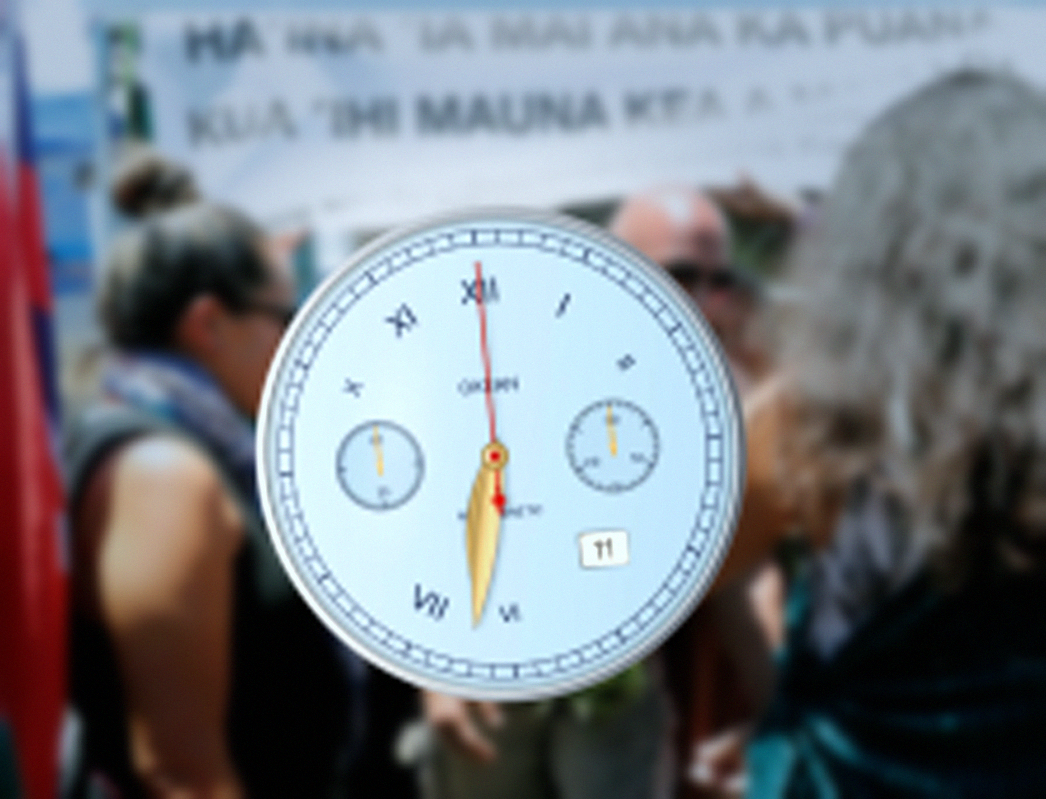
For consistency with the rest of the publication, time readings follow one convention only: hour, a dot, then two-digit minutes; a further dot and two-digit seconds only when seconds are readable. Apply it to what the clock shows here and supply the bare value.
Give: 6.32
